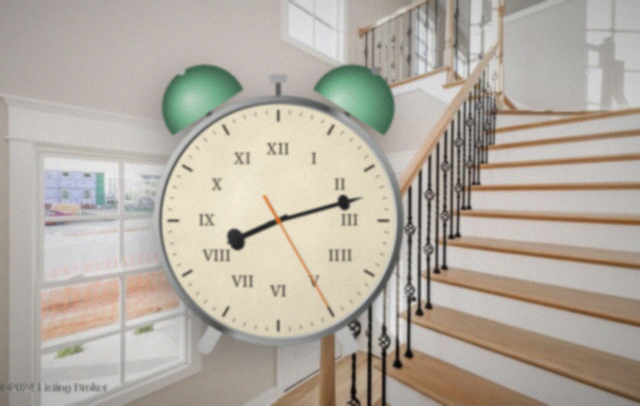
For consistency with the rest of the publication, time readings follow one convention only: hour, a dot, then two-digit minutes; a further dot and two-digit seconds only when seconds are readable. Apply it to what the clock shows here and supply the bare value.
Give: 8.12.25
